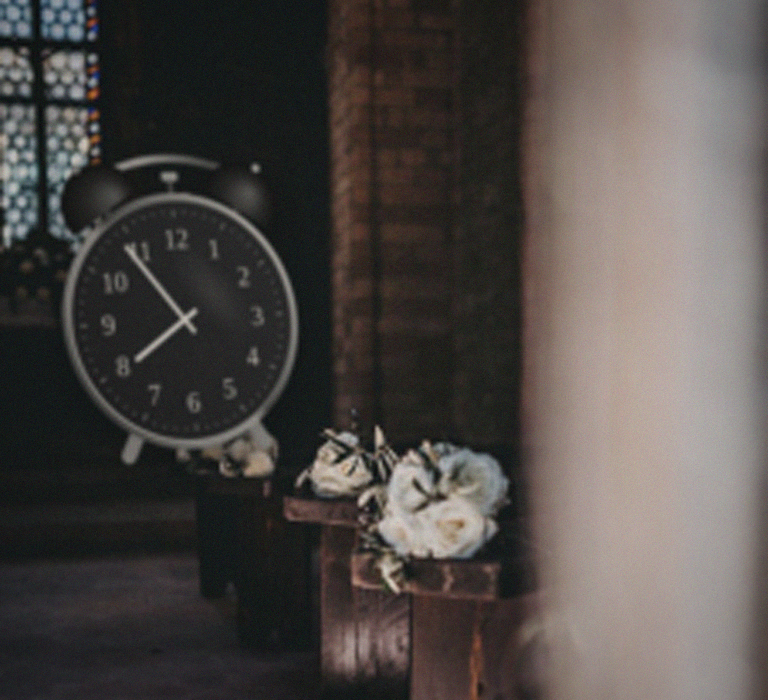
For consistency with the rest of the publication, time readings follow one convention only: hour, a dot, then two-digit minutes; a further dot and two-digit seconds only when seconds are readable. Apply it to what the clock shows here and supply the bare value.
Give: 7.54
